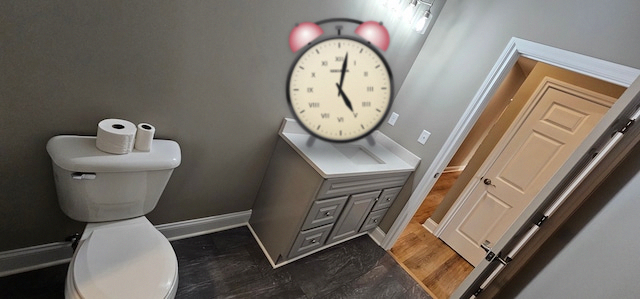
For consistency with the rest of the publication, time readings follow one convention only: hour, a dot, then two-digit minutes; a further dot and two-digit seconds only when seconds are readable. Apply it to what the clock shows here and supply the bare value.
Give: 5.02
